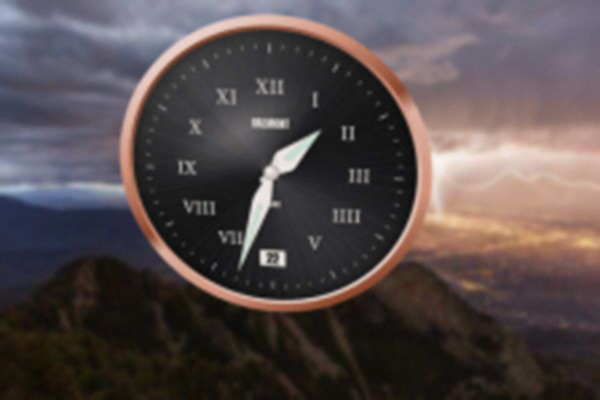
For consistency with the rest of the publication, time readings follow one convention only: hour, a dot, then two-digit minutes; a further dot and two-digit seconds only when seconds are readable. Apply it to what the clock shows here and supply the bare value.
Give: 1.33
